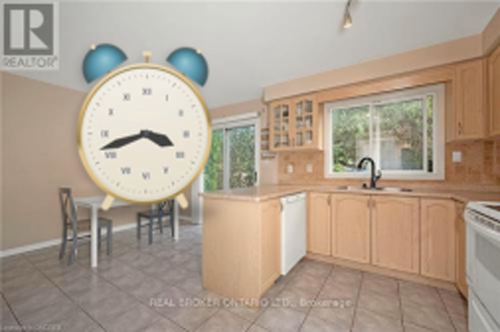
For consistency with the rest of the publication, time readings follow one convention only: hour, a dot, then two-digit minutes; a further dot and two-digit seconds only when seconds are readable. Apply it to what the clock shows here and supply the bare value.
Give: 3.42
